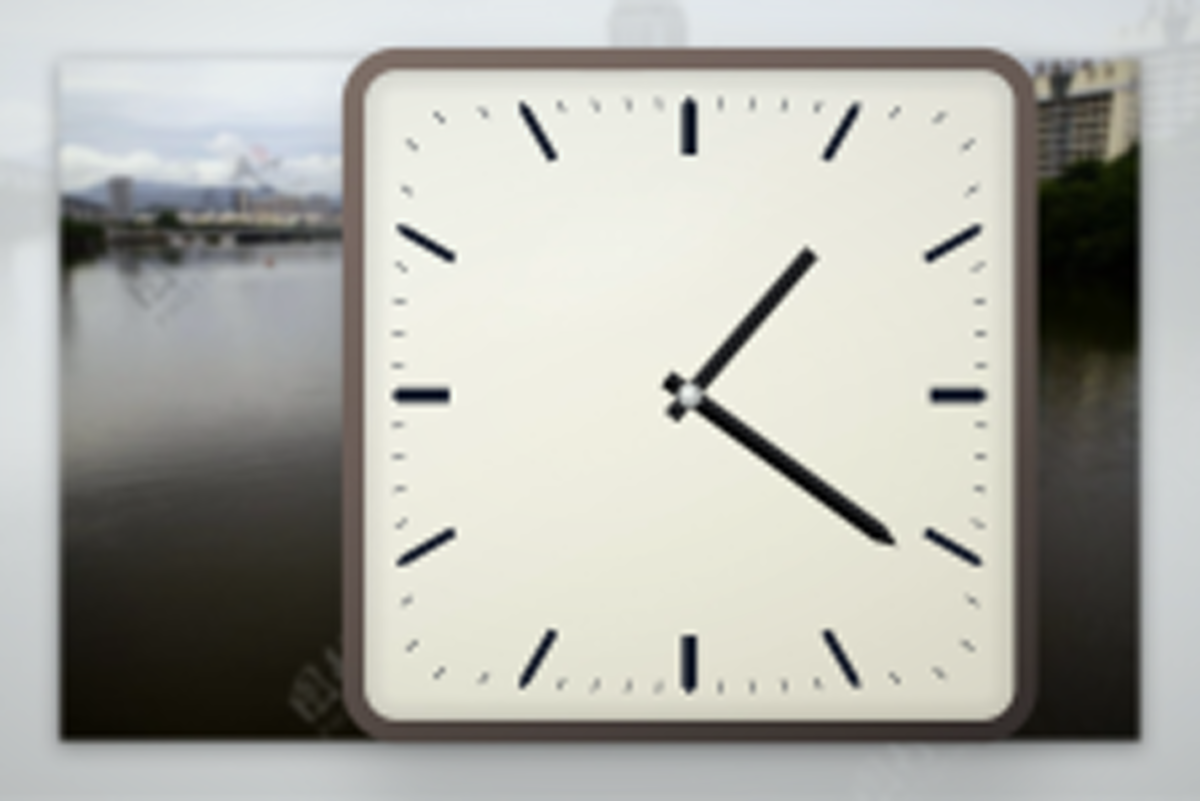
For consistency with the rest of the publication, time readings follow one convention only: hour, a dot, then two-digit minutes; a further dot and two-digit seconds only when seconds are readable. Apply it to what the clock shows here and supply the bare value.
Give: 1.21
